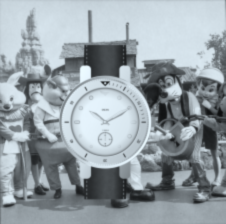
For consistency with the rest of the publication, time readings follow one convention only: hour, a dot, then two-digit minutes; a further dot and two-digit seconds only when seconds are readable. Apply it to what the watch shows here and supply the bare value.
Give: 10.10
